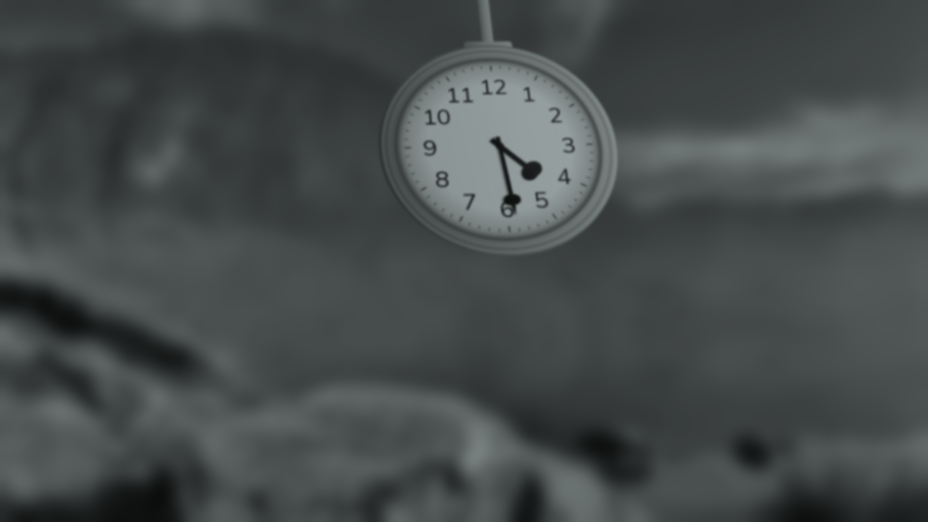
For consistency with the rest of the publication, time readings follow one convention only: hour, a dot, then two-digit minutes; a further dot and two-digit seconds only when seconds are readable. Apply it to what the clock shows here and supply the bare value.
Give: 4.29
